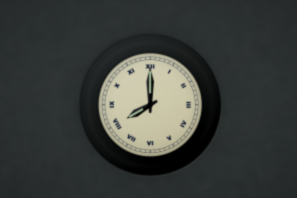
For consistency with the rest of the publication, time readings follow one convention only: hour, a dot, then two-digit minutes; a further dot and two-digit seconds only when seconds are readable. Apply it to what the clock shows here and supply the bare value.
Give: 8.00
